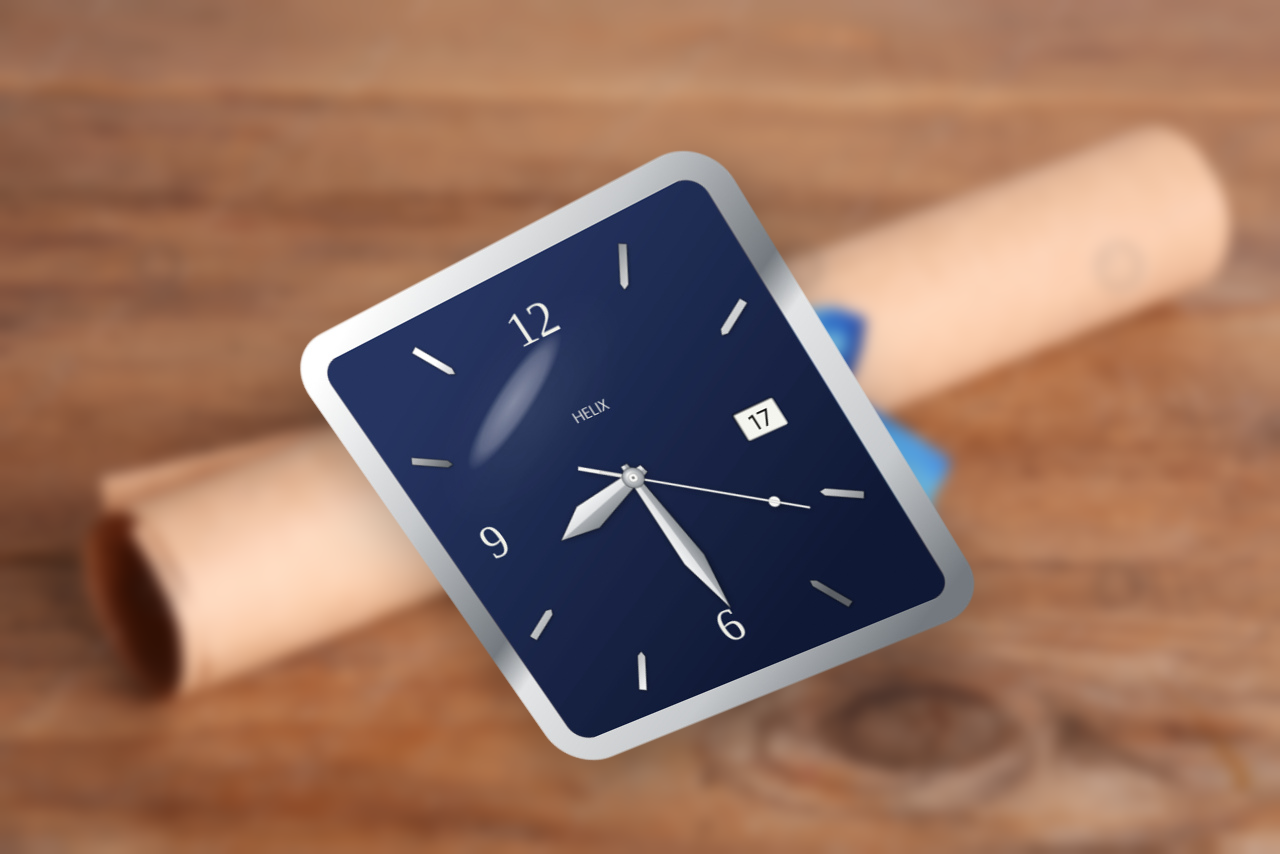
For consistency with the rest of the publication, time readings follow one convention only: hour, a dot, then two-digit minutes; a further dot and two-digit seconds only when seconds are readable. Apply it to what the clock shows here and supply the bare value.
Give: 8.29.21
